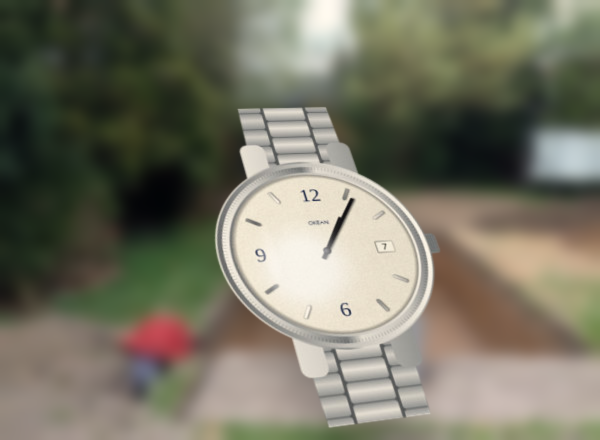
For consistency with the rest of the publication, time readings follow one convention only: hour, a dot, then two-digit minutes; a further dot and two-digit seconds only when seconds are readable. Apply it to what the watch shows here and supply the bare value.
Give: 1.06
